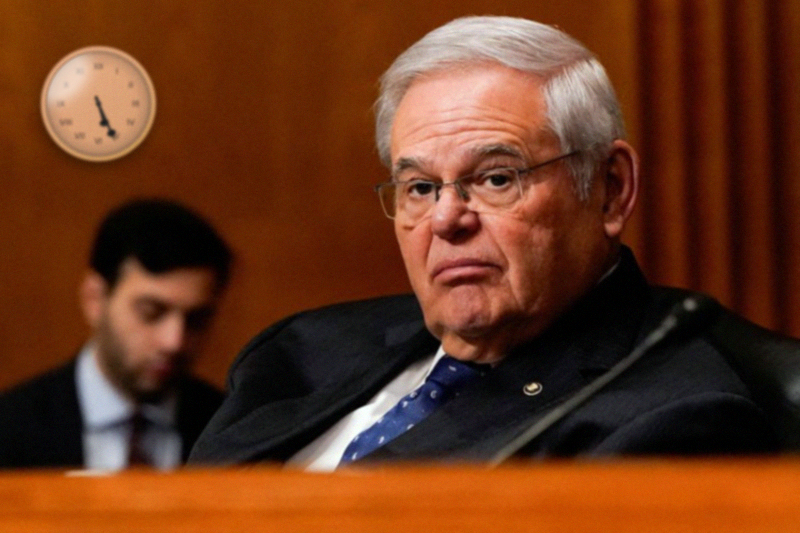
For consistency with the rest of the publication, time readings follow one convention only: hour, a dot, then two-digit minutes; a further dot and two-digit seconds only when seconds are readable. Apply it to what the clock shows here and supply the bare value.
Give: 5.26
